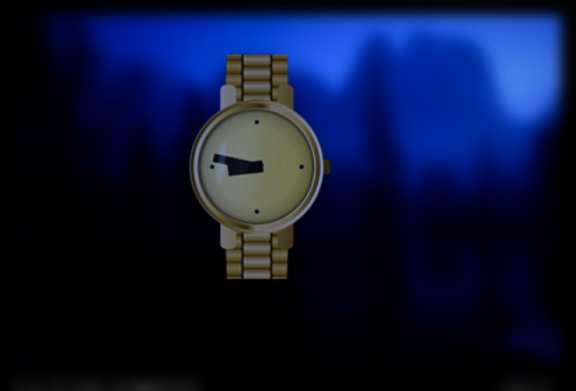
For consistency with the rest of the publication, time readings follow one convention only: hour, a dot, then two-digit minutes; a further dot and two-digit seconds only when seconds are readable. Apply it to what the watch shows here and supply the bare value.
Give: 8.47
